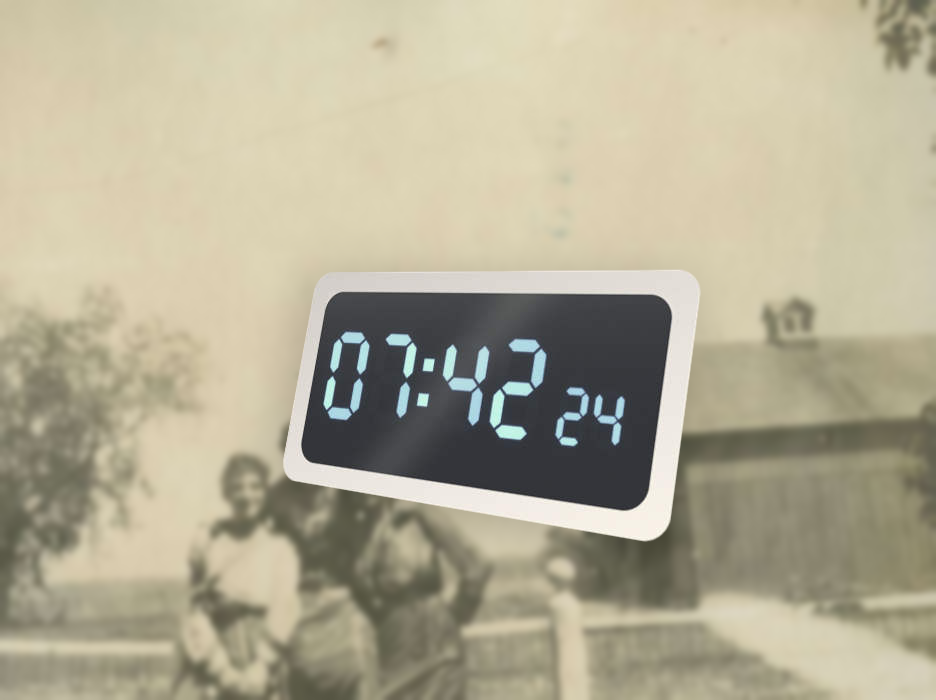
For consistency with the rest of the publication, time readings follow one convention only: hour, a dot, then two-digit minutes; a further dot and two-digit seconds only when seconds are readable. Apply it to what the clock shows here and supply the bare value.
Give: 7.42.24
